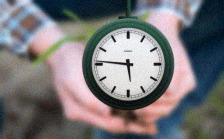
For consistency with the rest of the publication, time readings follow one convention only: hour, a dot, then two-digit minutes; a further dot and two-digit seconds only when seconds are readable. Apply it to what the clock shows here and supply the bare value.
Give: 5.46
